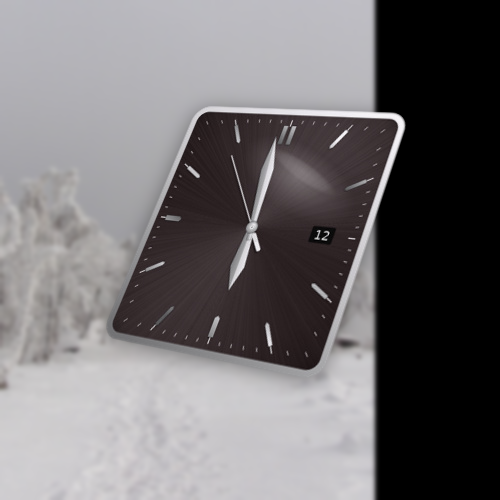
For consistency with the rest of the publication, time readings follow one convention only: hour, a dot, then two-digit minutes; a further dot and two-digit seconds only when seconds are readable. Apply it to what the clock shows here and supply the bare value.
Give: 5.58.54
